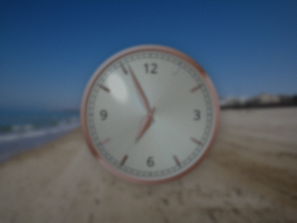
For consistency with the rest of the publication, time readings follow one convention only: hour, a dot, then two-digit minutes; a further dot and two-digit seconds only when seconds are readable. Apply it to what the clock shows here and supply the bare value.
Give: 6.56
